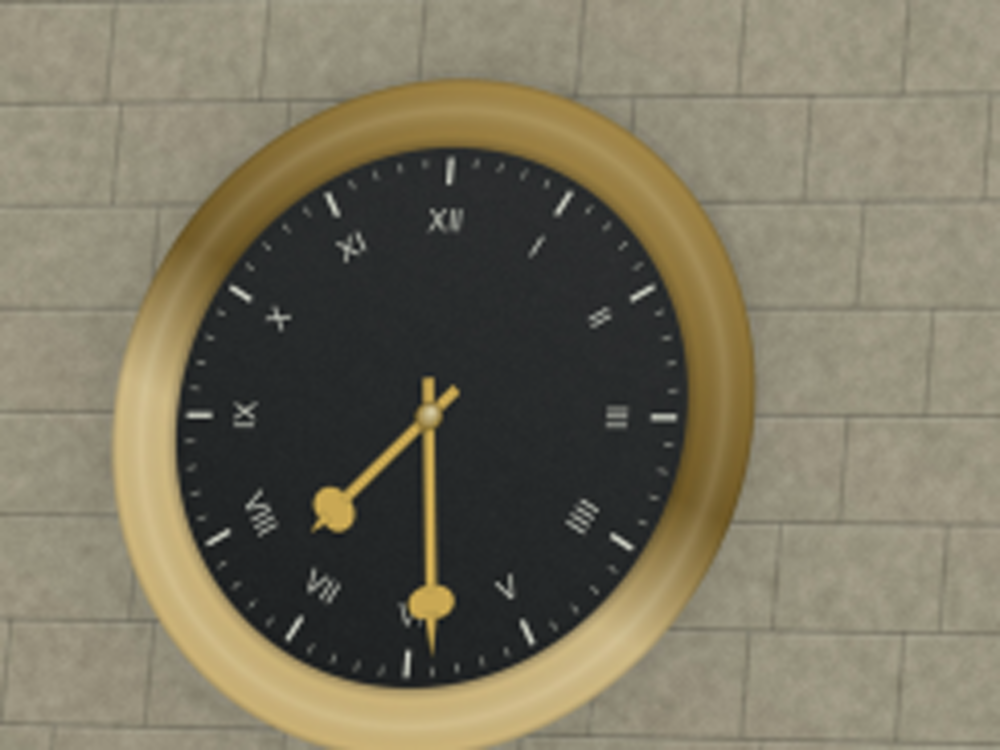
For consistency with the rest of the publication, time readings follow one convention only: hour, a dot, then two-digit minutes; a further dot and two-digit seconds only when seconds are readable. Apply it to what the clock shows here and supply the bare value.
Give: 7.29
